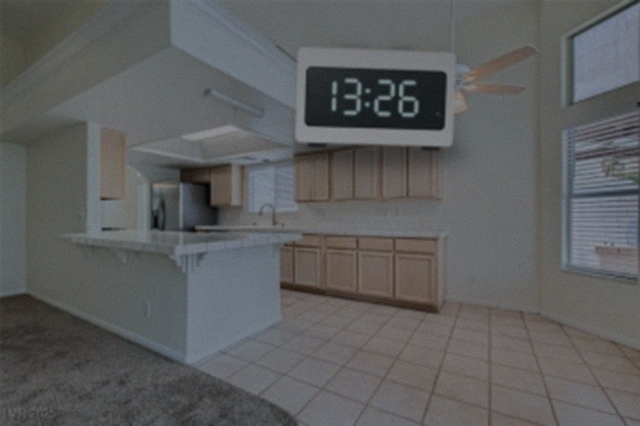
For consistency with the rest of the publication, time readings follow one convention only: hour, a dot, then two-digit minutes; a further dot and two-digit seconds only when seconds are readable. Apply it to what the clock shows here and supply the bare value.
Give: 13.26
